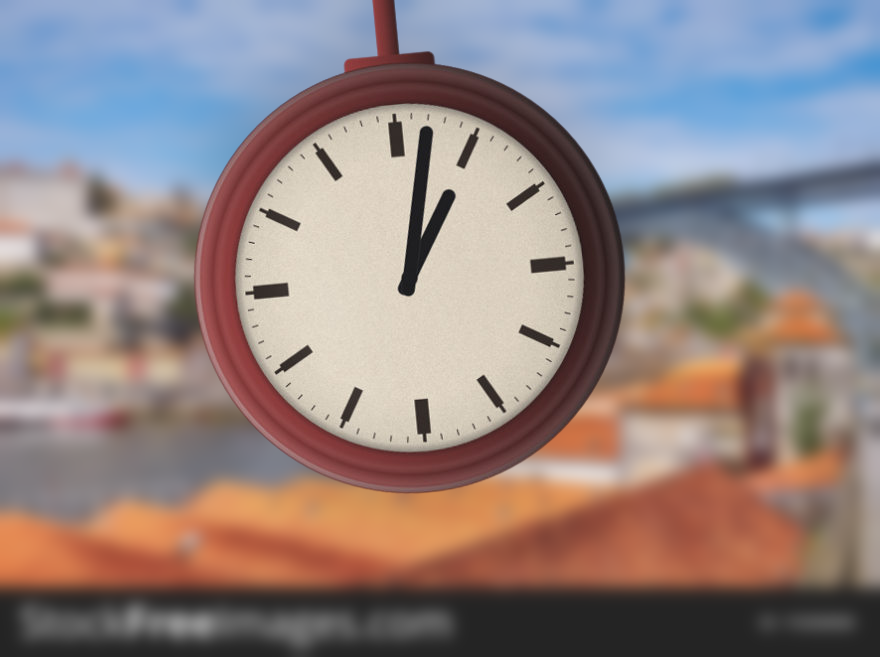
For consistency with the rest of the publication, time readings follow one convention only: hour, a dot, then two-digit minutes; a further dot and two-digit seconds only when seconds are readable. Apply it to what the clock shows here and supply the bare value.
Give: 1.02
